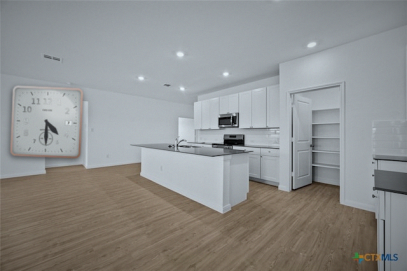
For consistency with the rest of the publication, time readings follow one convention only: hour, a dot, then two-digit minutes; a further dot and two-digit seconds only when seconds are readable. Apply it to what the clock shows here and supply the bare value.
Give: 4.30
